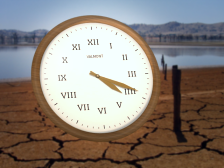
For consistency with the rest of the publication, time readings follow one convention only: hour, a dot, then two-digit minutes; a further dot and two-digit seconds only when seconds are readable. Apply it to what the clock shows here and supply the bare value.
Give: 4.19
